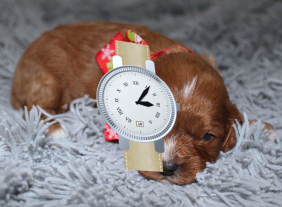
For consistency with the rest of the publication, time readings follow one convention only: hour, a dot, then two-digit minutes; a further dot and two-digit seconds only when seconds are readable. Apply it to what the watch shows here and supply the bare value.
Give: 3.06
